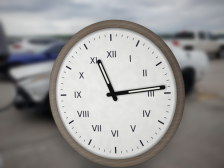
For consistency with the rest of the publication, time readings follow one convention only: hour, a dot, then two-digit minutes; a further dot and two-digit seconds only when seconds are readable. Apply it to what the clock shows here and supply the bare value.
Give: 11.14
